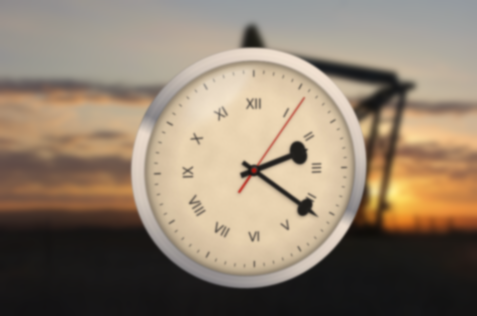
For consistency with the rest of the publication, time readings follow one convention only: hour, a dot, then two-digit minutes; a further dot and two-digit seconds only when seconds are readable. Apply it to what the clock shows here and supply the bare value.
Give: 2.21.06
